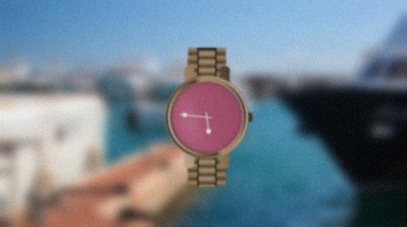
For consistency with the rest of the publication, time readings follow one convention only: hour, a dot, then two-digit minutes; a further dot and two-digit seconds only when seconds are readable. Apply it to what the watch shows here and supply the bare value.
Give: 5.46
